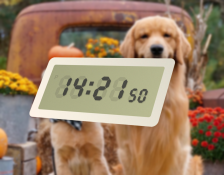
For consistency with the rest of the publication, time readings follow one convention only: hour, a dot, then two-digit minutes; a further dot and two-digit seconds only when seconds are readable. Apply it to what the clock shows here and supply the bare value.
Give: 14.21.50
